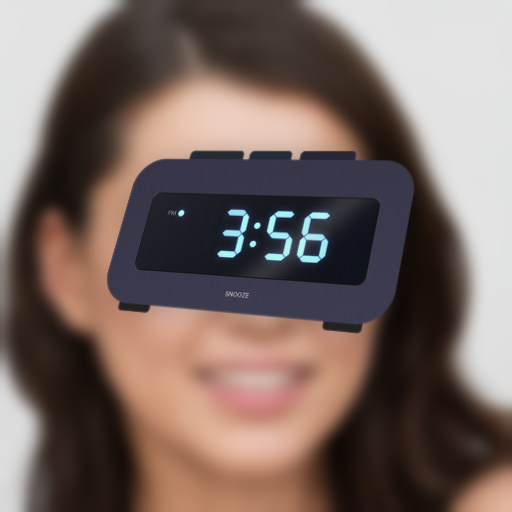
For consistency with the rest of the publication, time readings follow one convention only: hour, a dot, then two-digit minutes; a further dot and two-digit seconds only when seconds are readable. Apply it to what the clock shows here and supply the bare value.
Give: 3.56
